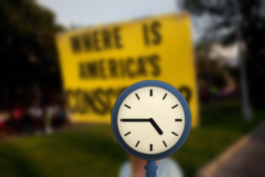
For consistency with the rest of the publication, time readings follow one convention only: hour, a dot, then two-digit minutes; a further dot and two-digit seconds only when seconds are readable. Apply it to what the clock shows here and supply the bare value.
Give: 4.45
